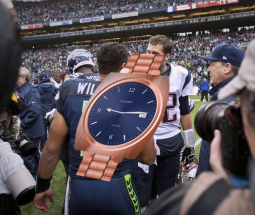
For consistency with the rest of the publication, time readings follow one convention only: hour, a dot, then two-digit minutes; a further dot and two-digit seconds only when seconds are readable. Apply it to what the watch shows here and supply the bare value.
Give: 9.14
